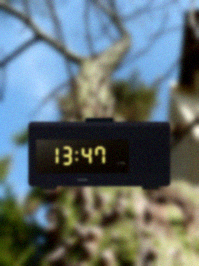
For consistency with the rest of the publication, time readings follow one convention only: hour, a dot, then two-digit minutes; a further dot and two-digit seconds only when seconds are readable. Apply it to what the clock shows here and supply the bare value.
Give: 13.47
